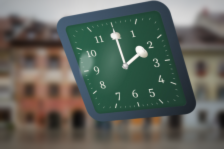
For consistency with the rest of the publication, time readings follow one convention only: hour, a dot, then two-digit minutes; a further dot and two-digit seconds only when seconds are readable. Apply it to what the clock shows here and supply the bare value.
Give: 2.00
